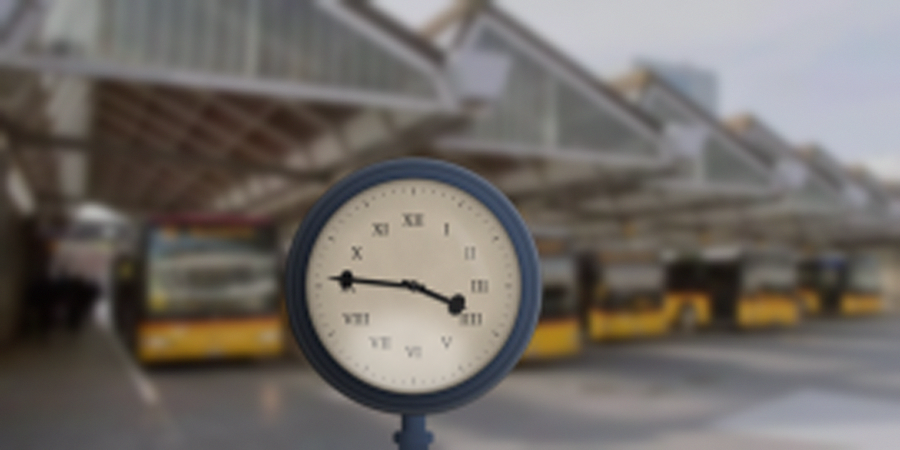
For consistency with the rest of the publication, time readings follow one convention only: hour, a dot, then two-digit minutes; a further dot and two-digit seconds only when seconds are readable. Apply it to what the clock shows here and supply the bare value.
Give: 3.46
